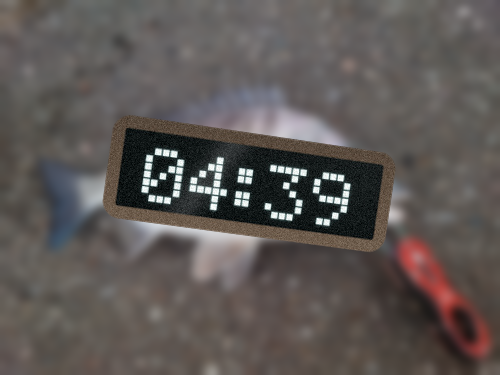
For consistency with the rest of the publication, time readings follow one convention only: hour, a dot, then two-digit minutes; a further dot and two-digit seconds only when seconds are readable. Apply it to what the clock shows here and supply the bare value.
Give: 4.39
